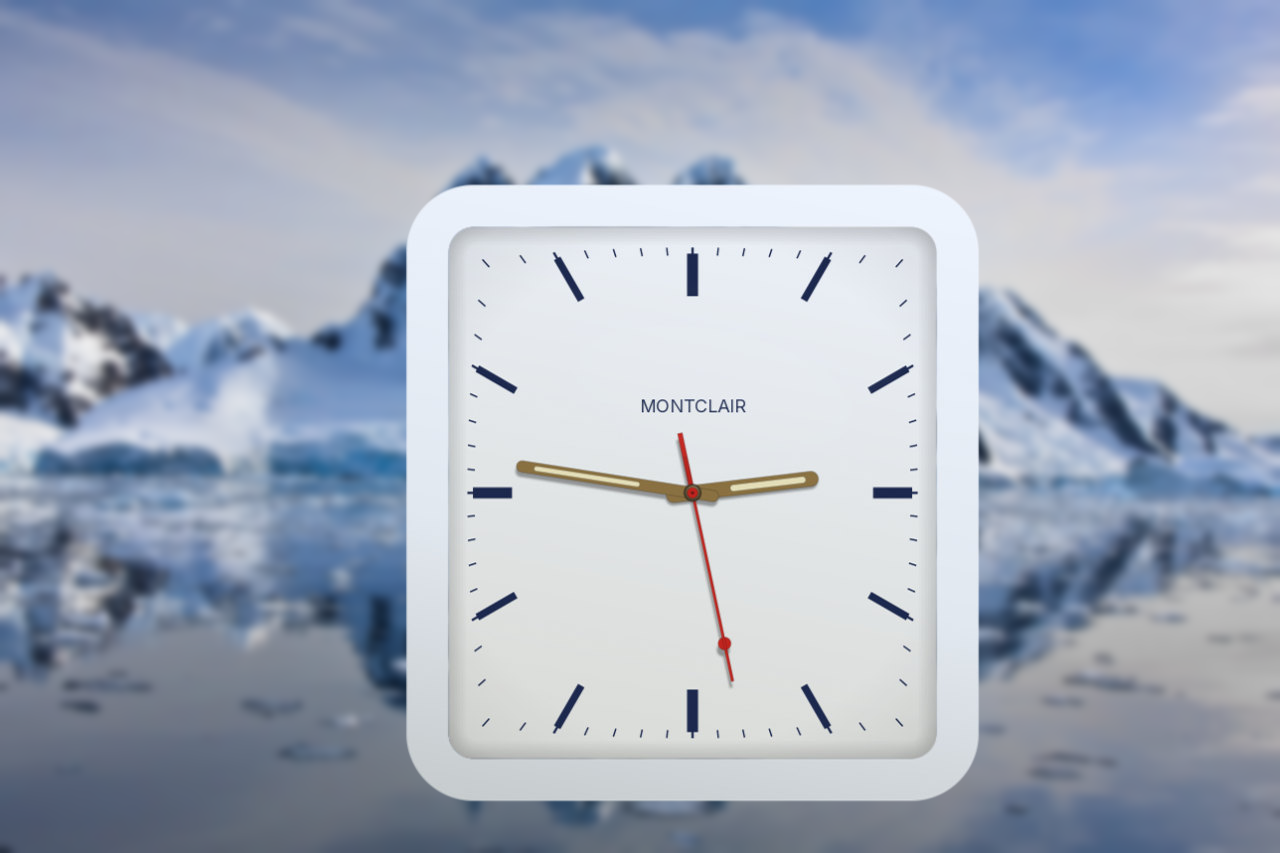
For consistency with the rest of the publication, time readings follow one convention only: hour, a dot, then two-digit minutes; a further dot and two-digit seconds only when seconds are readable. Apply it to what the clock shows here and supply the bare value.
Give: 2.46.28
